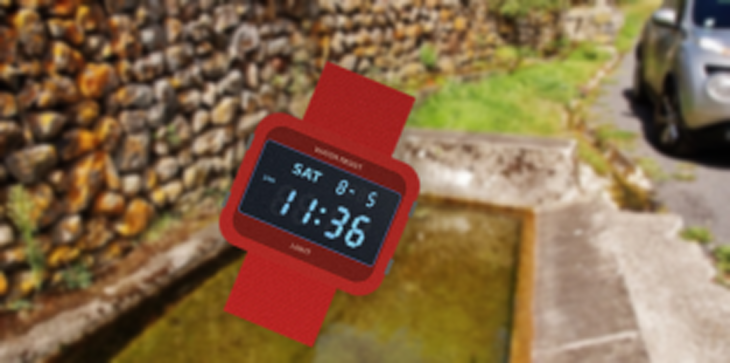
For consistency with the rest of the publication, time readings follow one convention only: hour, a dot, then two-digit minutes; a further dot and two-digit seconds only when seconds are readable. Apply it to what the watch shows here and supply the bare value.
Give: 11.36
